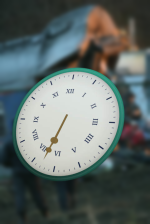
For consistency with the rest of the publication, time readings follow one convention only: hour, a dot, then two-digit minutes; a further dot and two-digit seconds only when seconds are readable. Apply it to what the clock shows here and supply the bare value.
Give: 6.33
